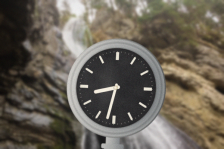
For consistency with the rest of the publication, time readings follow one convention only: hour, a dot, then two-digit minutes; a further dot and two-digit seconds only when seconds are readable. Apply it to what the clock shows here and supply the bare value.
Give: 8.32
